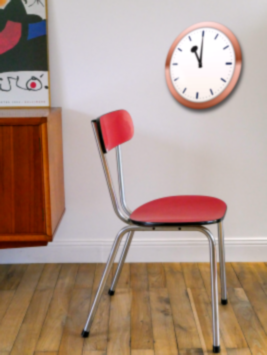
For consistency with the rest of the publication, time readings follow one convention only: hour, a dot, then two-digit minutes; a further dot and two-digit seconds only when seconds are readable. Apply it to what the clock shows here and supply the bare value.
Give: 11.00
